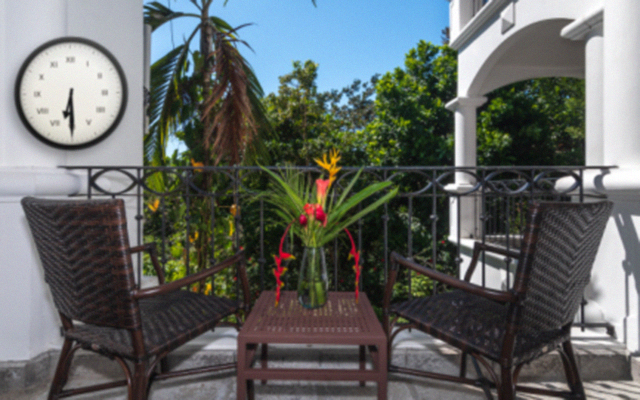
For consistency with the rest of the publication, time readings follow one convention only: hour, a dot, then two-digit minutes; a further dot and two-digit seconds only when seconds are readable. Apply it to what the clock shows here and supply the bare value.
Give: 6.30
